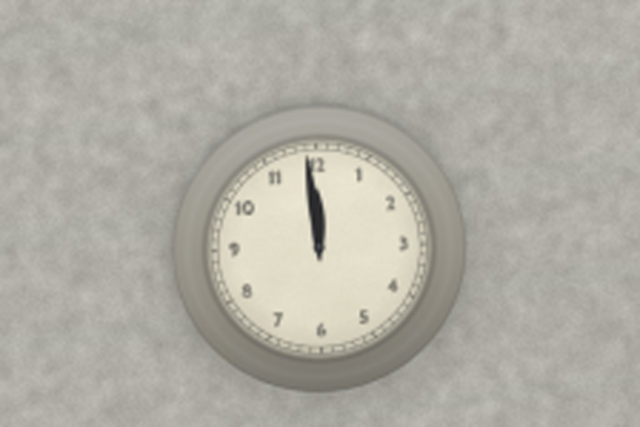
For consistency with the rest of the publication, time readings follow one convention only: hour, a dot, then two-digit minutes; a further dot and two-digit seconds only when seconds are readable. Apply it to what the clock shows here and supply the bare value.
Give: 11.59
